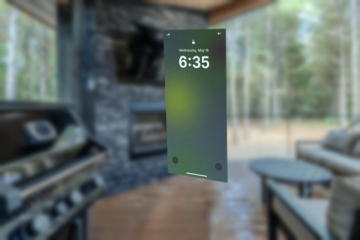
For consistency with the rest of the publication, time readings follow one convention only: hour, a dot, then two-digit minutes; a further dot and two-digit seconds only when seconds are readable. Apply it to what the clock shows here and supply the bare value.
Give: 6.35
